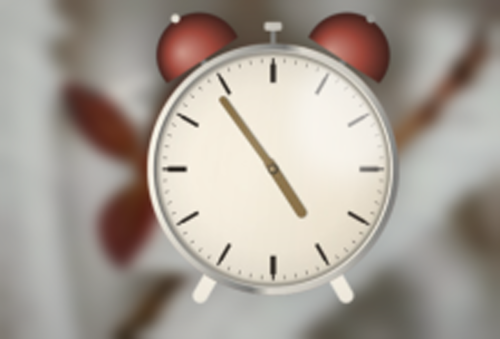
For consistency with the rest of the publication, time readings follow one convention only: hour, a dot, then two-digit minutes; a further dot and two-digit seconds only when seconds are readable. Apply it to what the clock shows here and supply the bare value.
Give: 4.54
